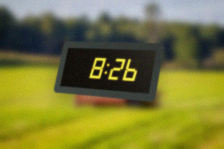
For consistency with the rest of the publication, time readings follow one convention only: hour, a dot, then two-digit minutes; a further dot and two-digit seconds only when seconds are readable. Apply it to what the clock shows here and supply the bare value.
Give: 8.26
